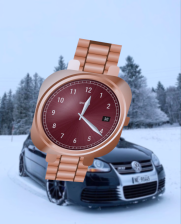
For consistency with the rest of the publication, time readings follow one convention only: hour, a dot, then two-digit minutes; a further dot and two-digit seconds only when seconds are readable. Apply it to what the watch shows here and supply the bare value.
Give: 12.21
